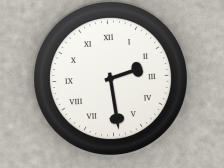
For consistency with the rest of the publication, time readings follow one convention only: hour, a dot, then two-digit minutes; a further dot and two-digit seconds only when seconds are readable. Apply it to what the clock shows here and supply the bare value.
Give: 2.29
